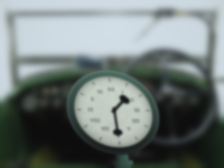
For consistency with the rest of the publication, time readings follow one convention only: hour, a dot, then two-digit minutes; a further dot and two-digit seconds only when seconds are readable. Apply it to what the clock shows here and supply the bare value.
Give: 1.30
